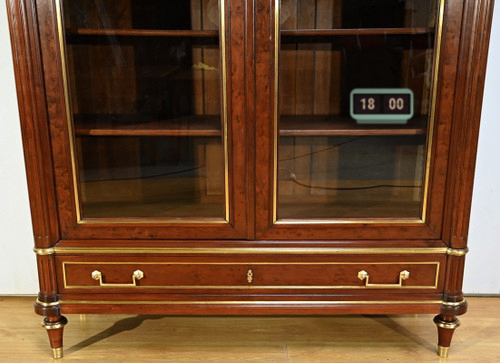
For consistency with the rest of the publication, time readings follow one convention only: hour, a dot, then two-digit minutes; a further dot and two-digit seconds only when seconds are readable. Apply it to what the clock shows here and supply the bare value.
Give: 18.00
